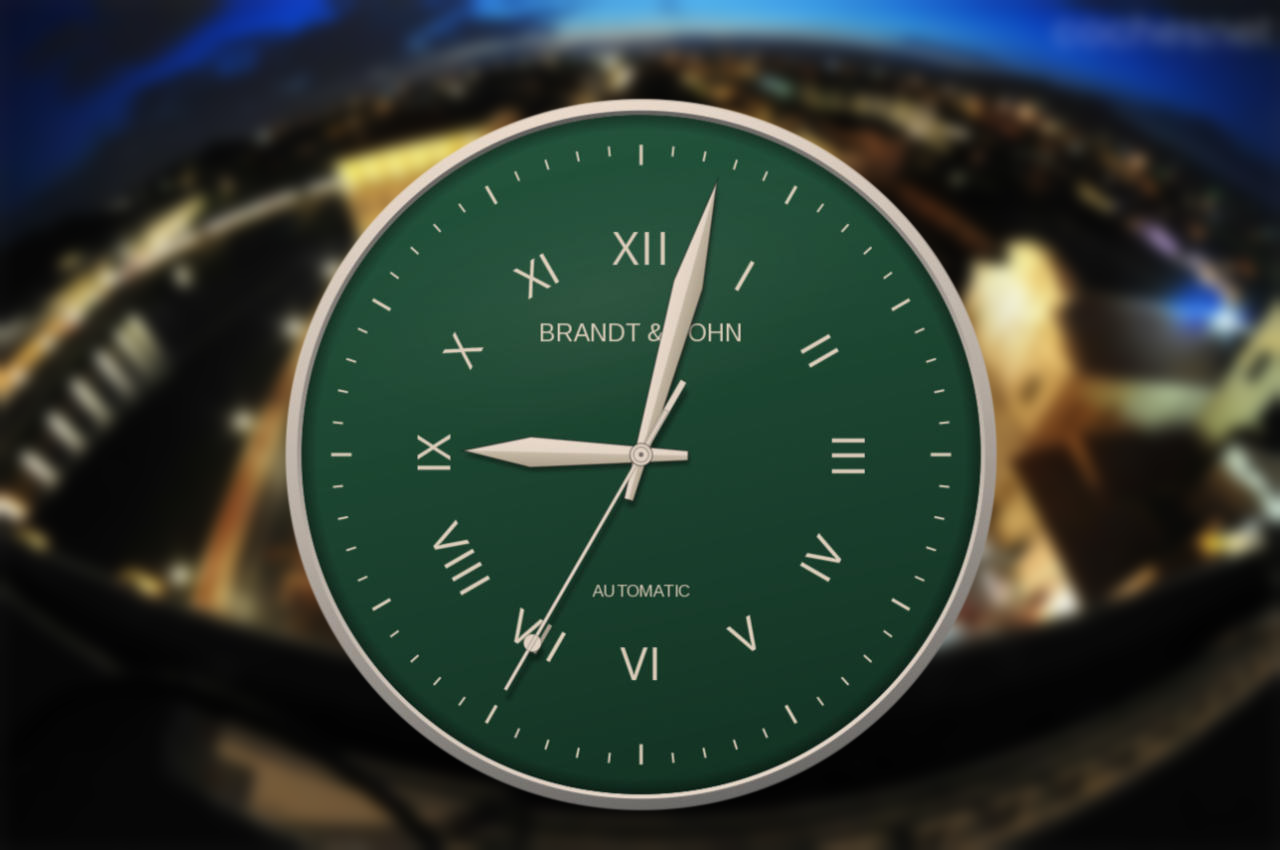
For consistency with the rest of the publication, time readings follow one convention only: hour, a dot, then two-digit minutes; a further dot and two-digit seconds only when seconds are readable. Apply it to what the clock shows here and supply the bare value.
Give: 9.02.35
